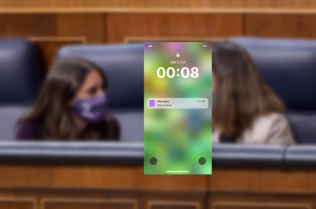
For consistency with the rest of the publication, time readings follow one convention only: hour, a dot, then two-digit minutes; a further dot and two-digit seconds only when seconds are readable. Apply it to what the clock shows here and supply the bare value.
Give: 0.08
